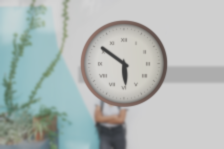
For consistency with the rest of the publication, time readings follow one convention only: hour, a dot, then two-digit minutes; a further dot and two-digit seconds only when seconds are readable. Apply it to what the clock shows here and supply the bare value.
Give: 5.51
